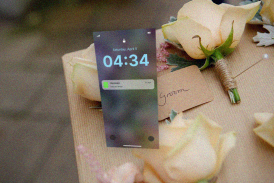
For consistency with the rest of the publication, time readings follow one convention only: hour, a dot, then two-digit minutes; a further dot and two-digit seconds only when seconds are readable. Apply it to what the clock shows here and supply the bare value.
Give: 4.34
